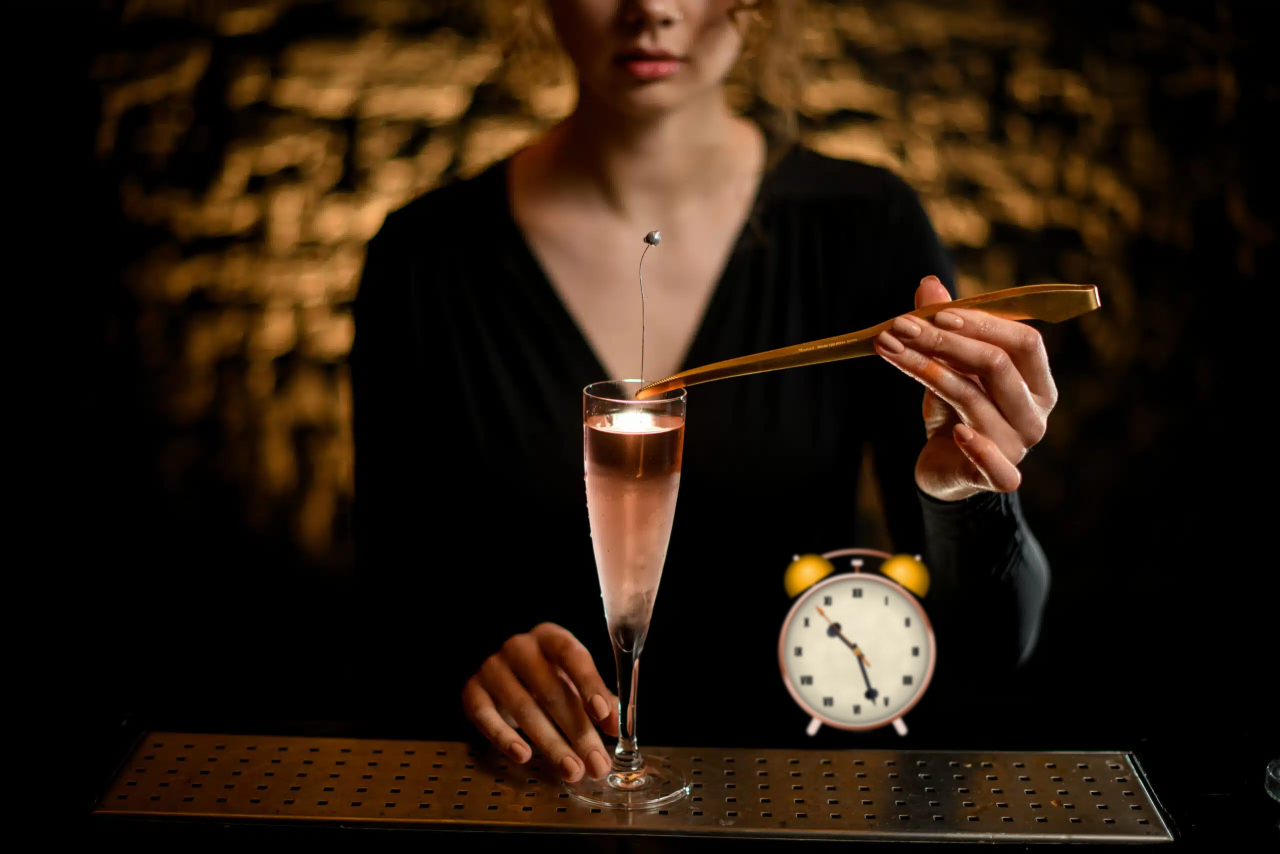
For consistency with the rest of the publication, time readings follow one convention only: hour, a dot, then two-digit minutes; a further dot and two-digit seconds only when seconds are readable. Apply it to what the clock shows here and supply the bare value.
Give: 10.26.53
